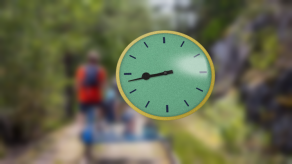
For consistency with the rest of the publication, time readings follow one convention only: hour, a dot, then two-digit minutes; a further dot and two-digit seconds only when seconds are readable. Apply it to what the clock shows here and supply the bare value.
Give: 8.43
